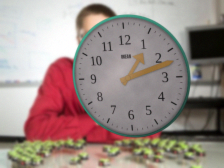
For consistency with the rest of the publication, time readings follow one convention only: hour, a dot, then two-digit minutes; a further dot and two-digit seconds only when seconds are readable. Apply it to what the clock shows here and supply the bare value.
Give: 1.12
